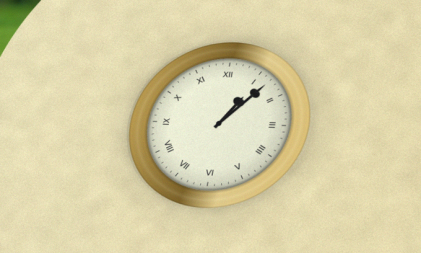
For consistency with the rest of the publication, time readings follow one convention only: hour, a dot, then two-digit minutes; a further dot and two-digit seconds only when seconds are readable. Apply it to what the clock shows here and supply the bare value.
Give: 1.07
